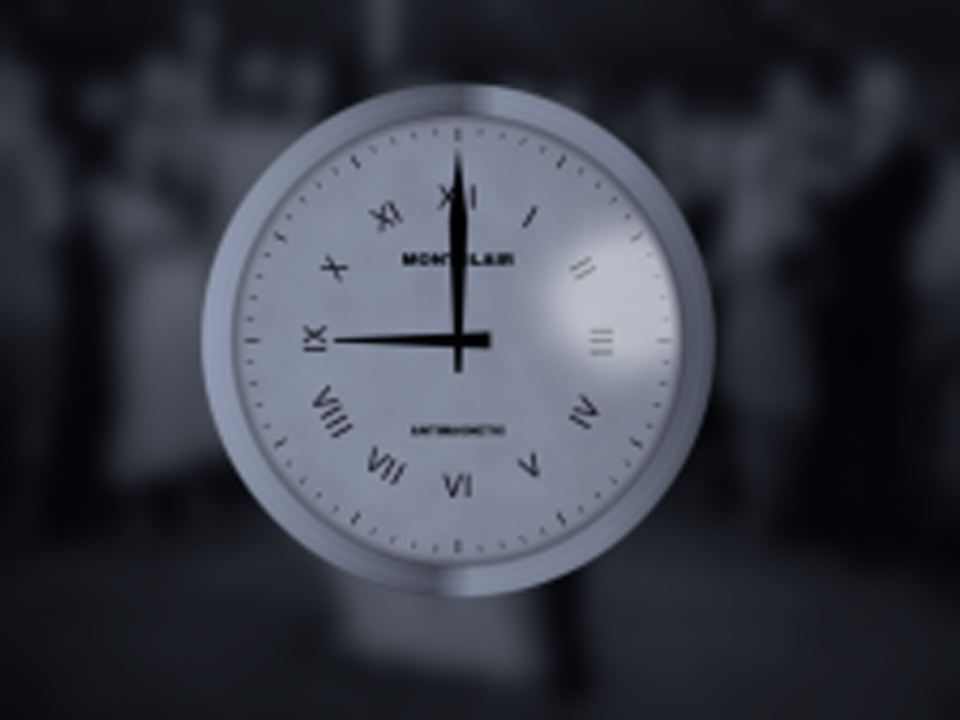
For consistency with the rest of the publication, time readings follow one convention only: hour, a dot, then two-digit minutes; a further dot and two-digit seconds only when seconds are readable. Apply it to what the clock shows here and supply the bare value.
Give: 9.00
